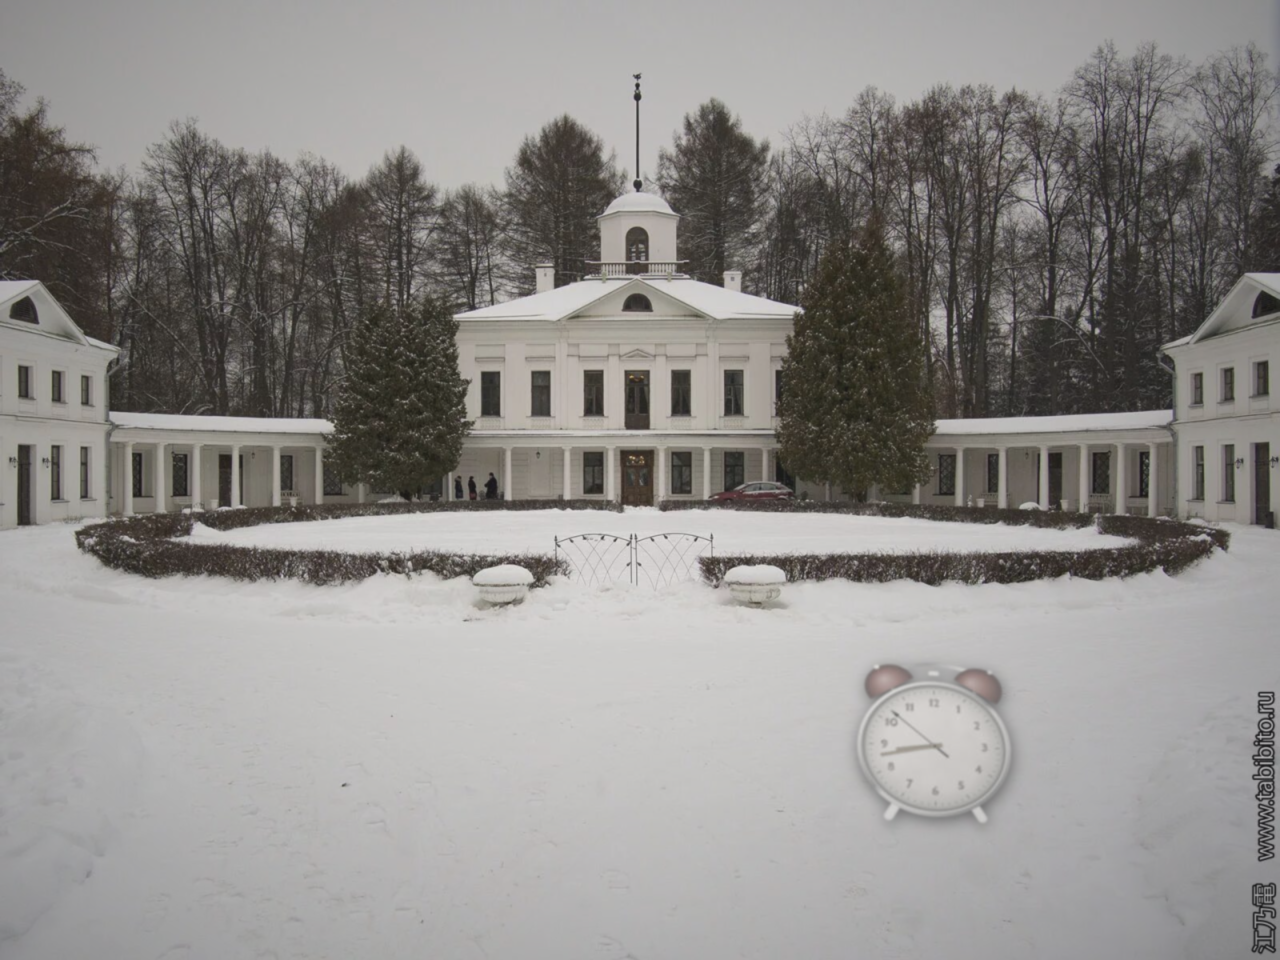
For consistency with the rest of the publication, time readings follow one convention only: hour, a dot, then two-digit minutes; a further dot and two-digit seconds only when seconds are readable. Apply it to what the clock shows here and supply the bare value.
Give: 8.42.52
